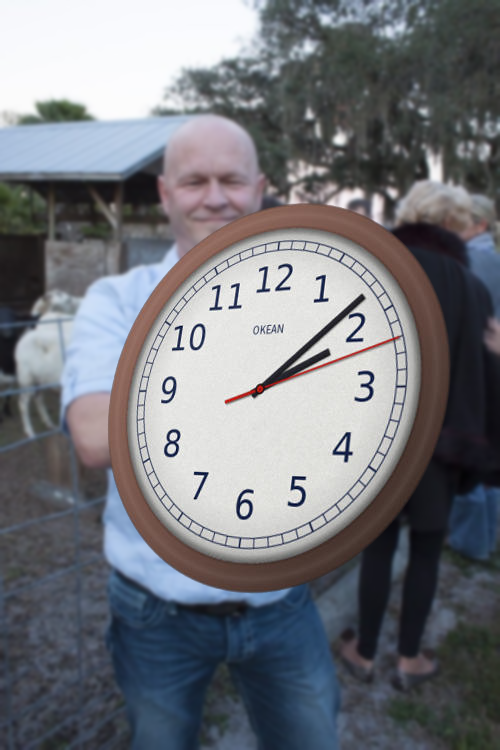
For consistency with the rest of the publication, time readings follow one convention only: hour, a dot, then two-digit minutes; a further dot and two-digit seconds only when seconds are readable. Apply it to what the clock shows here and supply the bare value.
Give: 2.08.12
